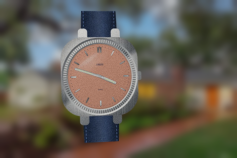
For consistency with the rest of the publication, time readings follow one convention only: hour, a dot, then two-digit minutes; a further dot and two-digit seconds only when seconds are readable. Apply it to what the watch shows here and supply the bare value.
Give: 3.48
